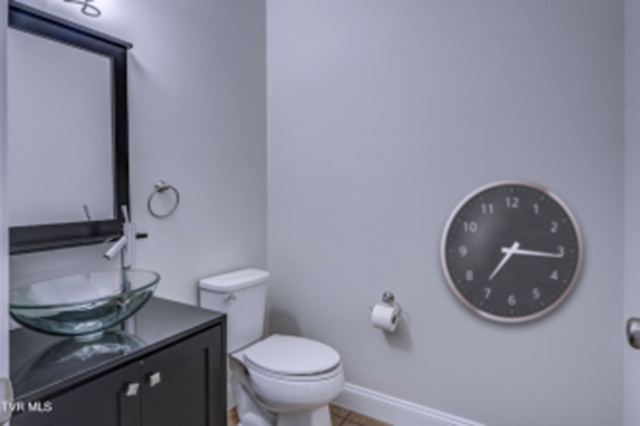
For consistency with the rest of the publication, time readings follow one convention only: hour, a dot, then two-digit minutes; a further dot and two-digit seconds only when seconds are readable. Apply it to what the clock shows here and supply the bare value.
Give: 7.16
